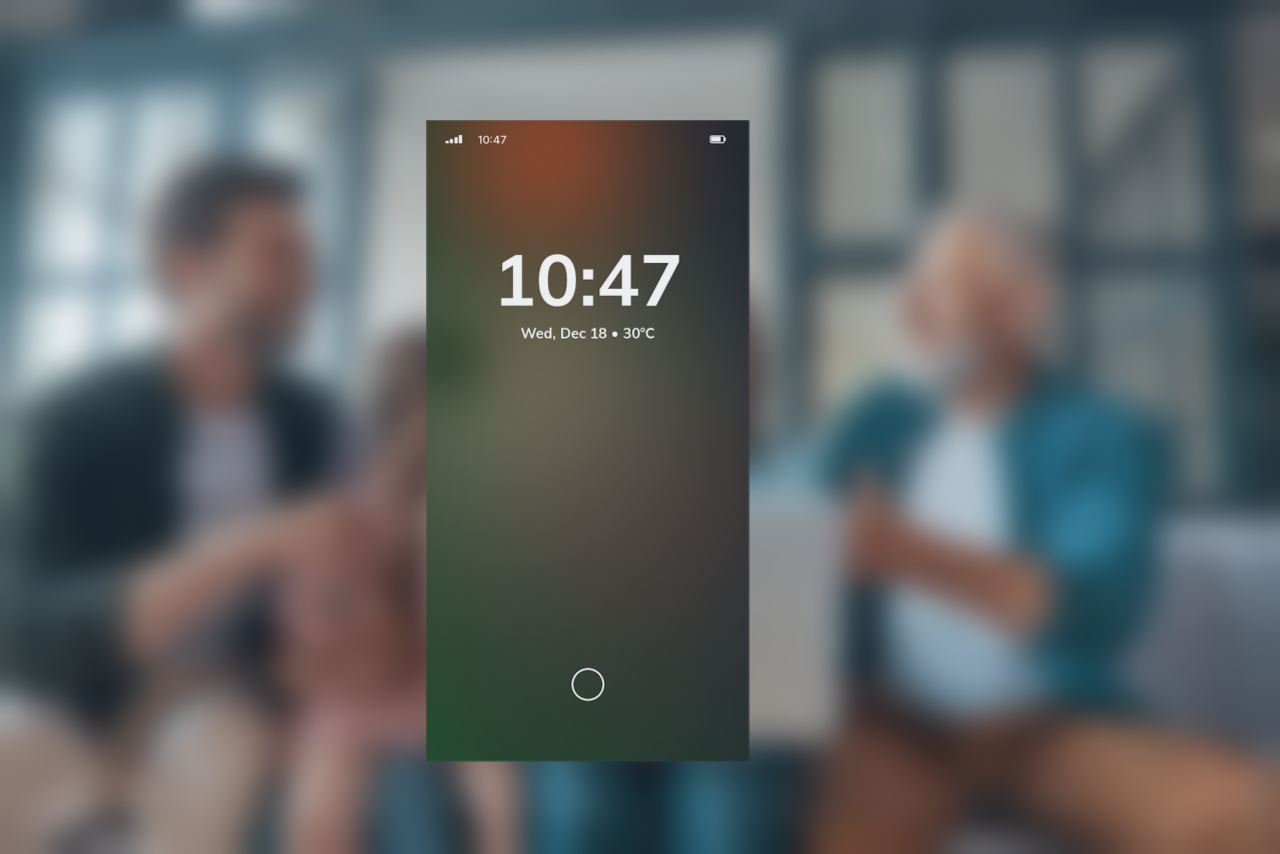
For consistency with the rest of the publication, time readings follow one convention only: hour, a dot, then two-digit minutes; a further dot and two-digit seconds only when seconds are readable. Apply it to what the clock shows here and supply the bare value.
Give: 10.47
